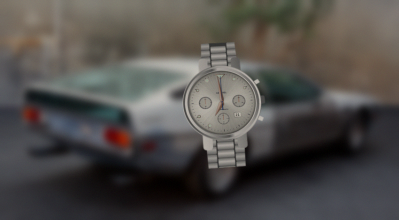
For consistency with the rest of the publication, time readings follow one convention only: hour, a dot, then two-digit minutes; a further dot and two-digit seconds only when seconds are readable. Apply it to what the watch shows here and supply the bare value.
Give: 6.59
